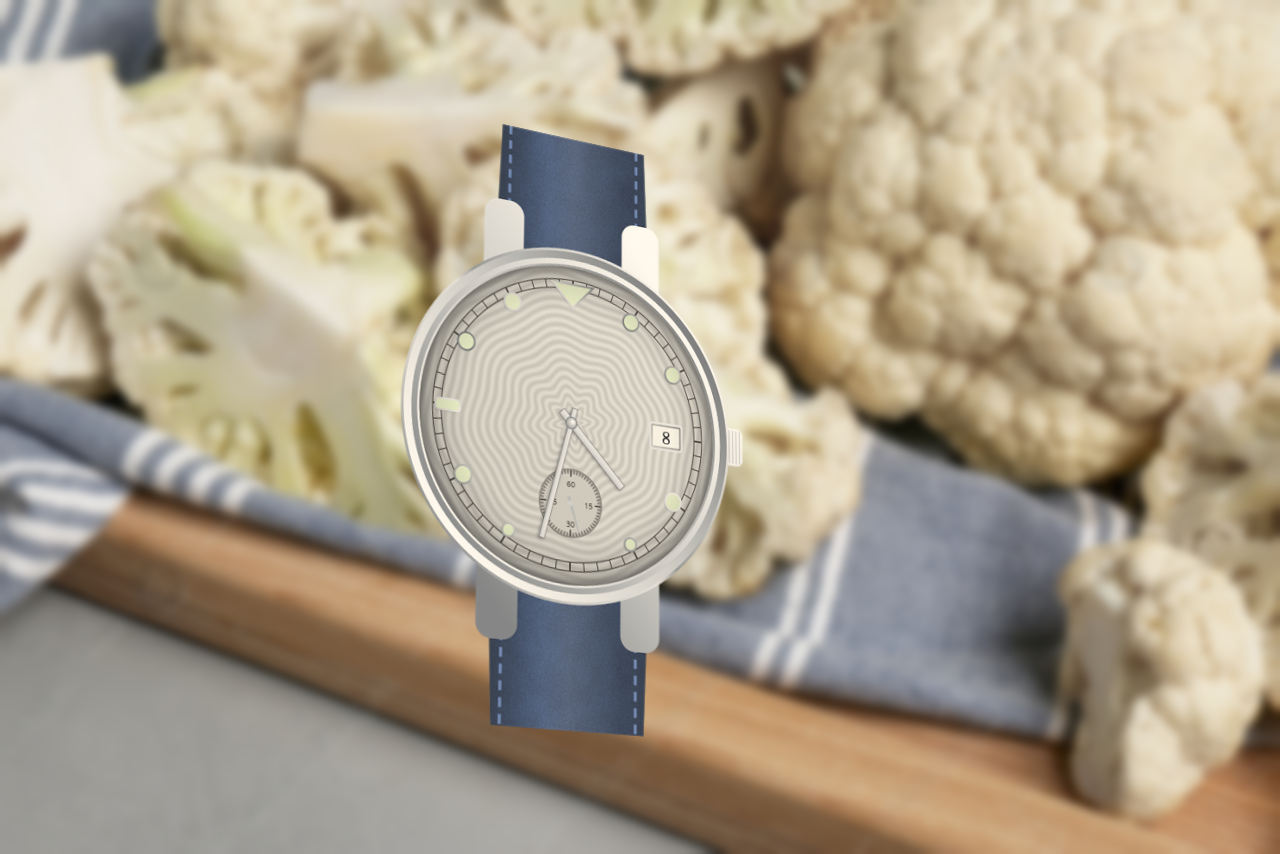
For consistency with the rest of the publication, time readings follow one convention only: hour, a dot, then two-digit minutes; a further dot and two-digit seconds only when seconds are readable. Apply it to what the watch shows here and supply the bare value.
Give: 4.32.27
